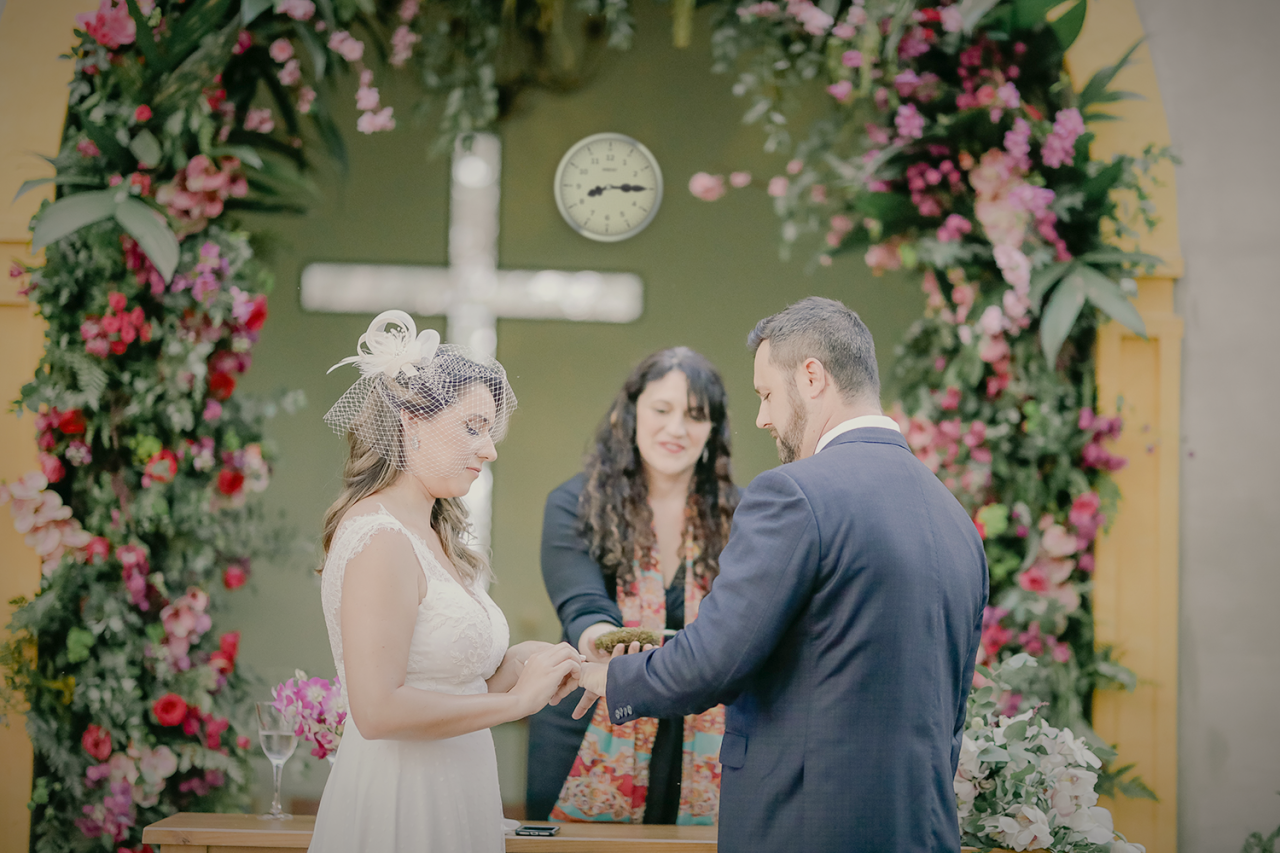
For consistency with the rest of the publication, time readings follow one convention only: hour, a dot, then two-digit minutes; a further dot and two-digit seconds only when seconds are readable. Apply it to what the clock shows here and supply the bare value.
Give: 8.15
